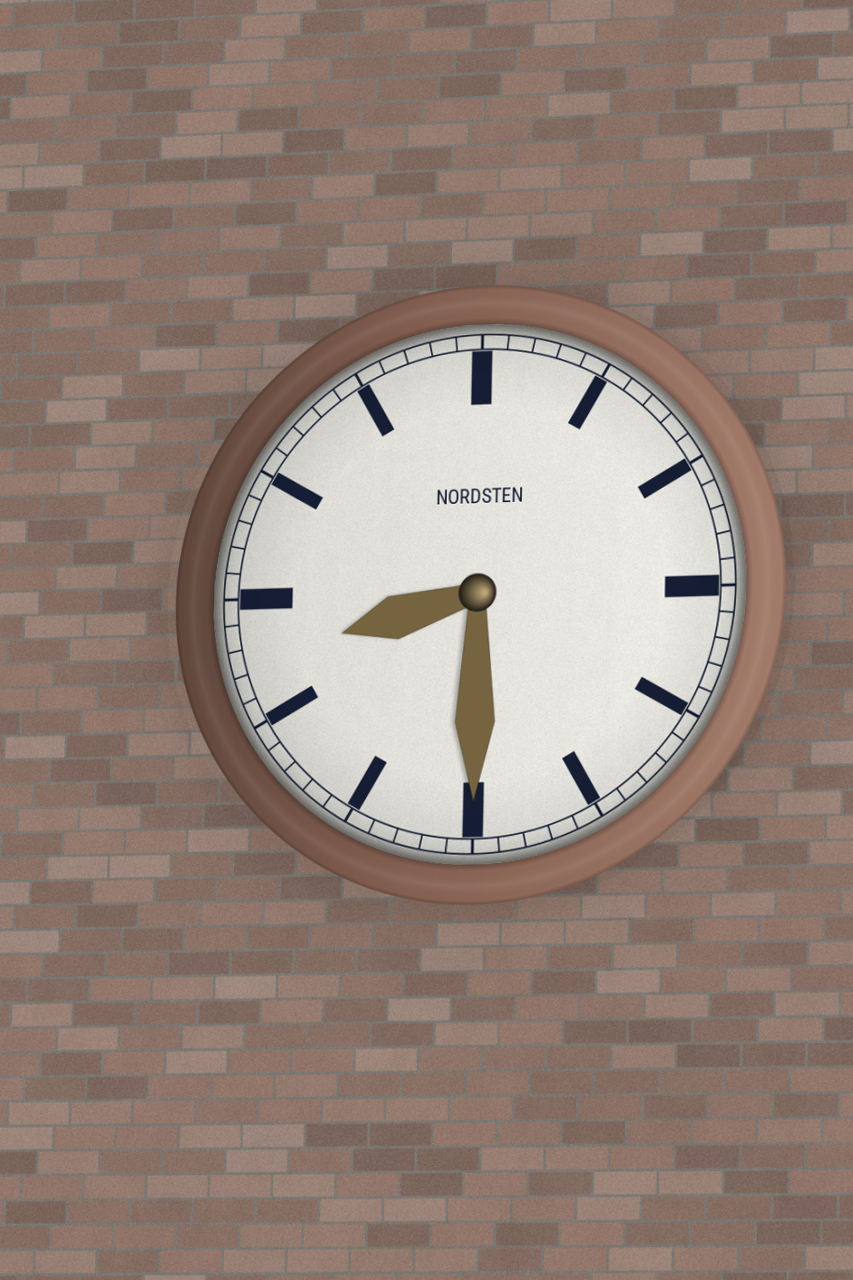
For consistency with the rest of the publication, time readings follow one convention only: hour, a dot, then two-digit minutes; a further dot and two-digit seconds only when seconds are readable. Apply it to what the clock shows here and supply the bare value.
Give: 8.30
